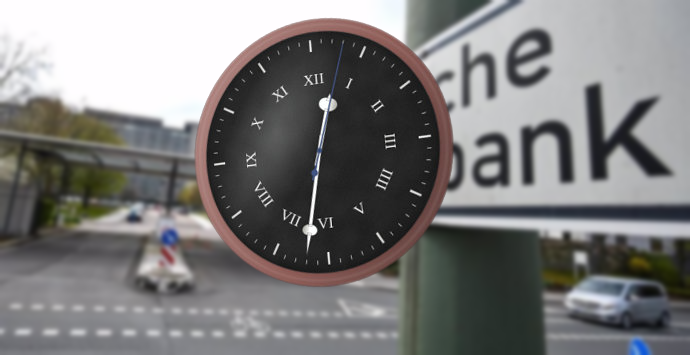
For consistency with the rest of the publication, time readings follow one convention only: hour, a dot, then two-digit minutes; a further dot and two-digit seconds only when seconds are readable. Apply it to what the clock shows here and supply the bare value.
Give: 12.32.03
